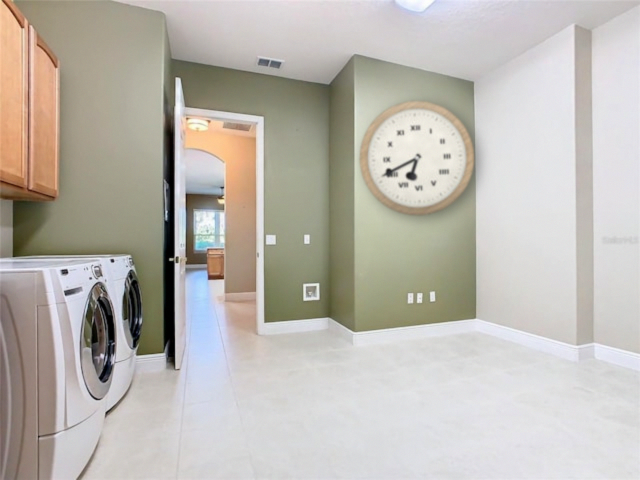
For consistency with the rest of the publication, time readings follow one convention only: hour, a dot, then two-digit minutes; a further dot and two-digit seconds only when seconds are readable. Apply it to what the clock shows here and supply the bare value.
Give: 6.41
